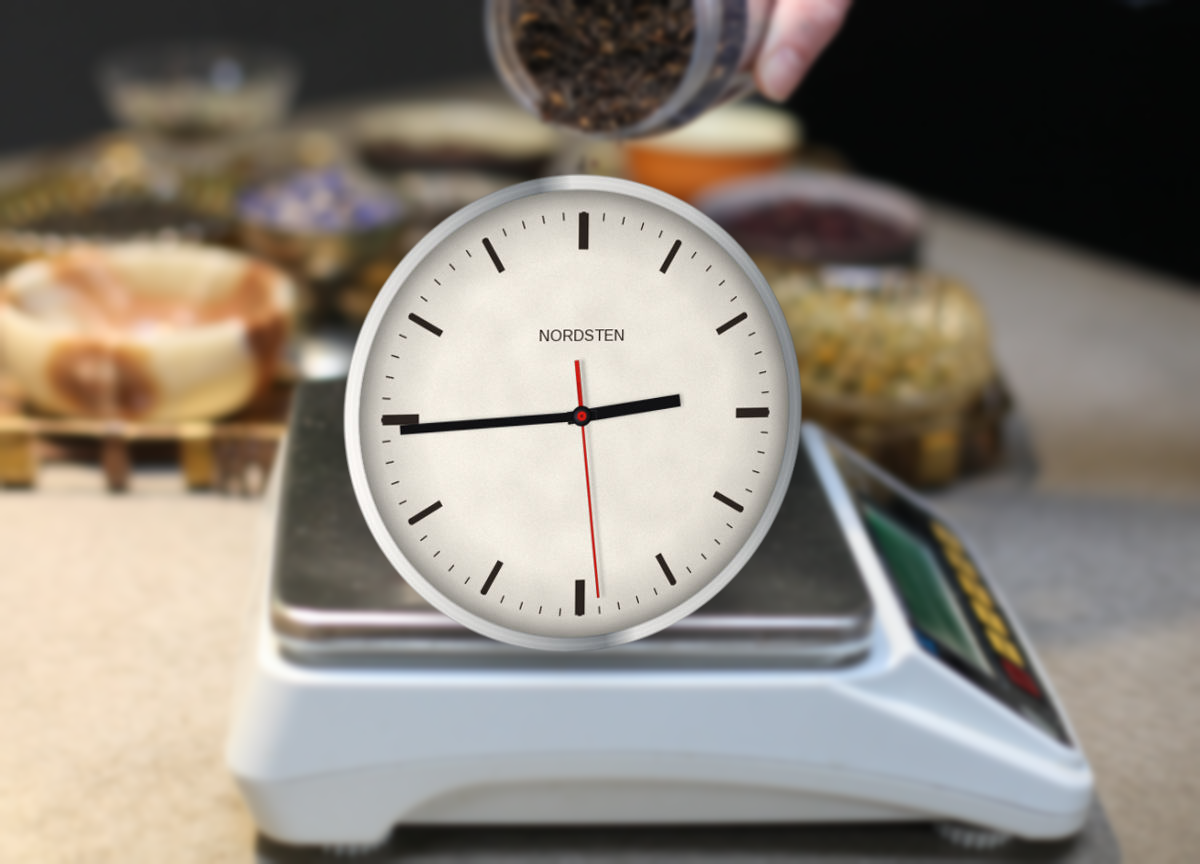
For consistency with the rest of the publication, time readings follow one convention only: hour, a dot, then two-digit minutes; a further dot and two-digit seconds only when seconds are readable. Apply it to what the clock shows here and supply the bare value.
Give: 2.44.29
